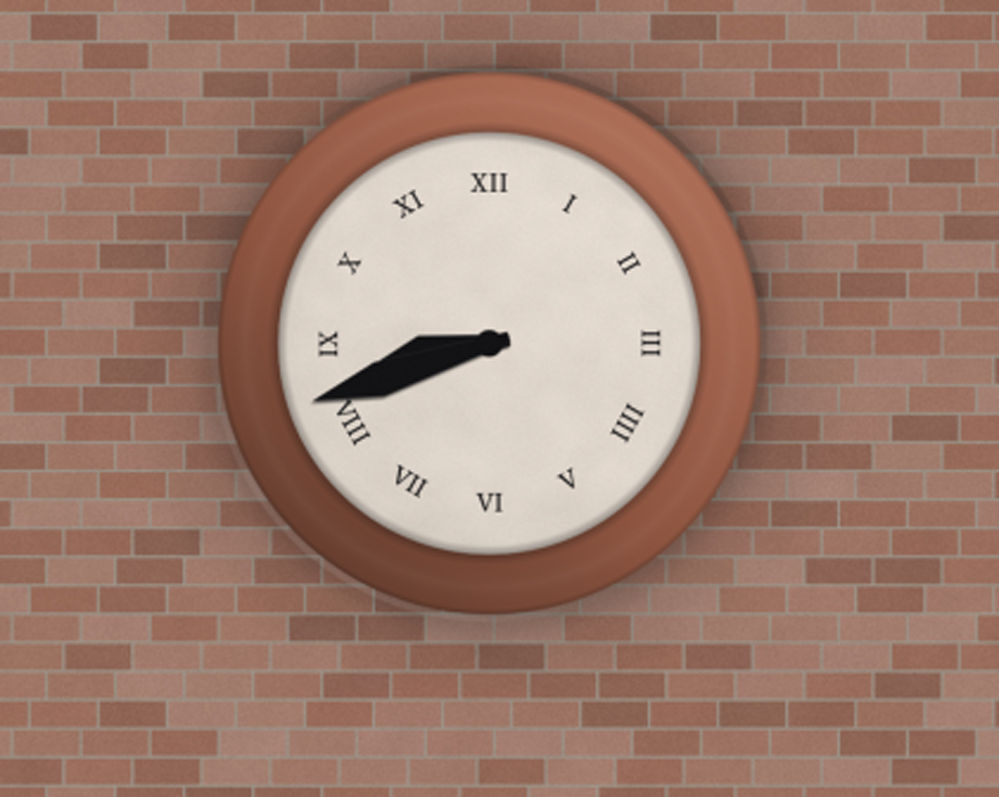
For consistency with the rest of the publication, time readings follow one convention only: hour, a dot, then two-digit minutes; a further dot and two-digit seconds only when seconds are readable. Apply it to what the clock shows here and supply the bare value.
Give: 8.42
